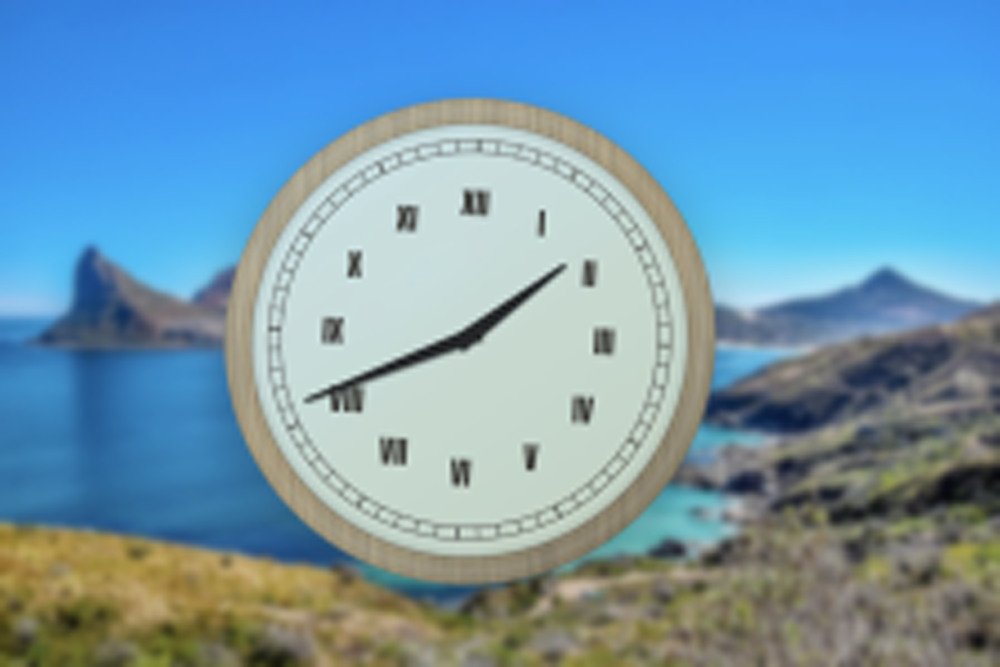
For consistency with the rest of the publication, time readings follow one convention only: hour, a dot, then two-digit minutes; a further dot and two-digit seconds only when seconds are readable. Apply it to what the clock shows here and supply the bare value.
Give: 1.41
